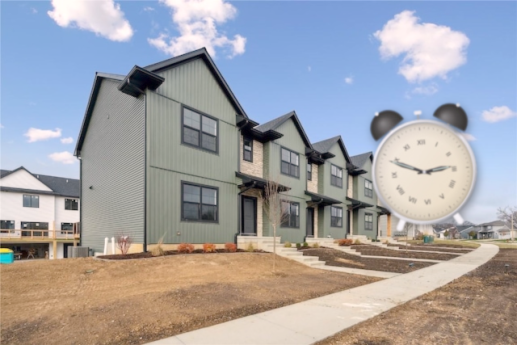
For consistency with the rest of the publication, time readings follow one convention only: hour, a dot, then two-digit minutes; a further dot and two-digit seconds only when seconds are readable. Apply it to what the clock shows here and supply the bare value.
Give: 2.49
